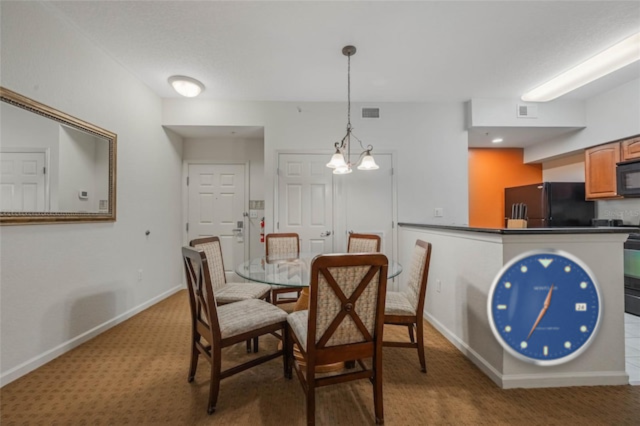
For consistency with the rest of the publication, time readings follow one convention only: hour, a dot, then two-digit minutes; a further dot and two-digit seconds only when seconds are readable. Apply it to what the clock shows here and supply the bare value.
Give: 12.35
